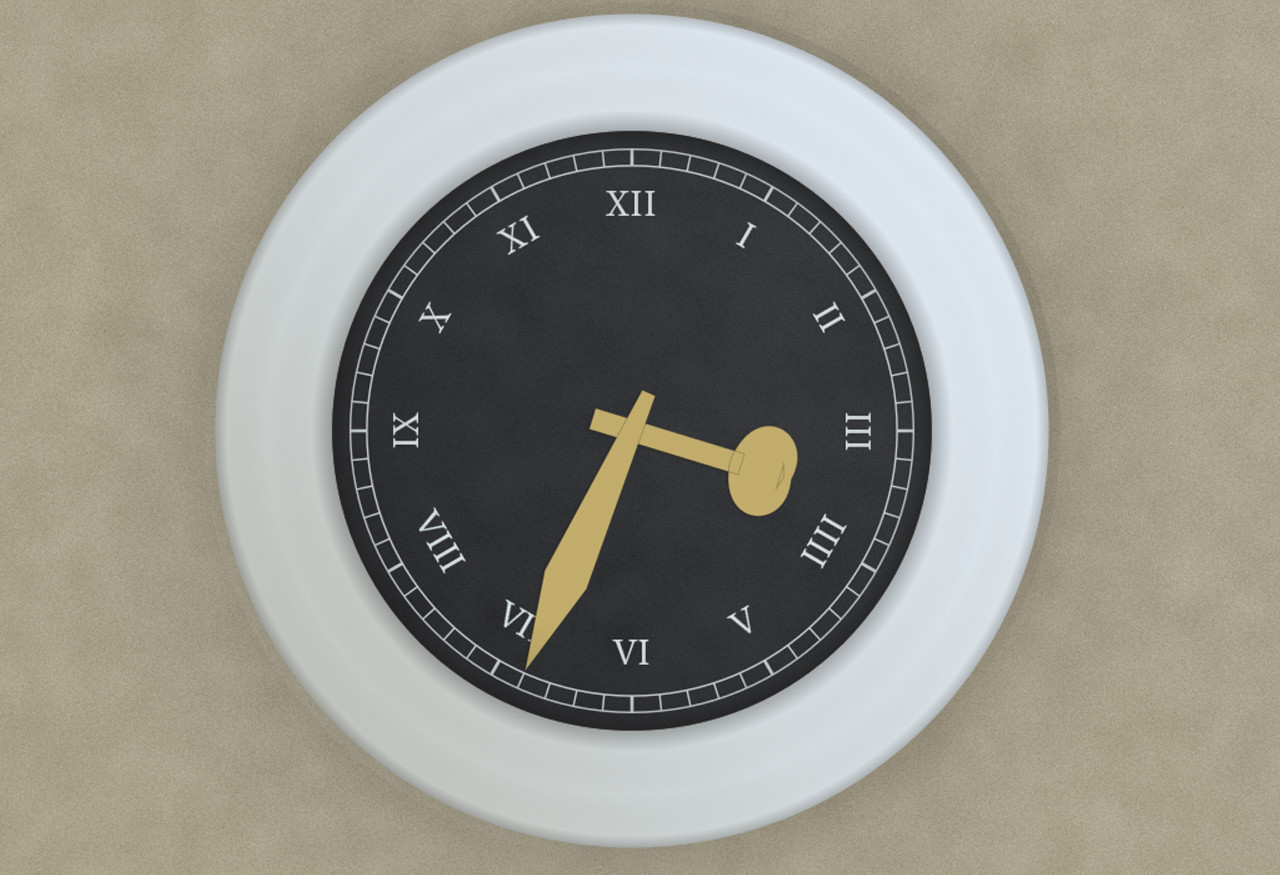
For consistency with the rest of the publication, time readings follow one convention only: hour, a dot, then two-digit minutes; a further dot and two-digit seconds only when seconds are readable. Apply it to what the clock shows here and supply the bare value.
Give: 3.34
